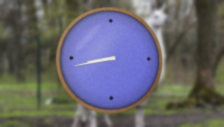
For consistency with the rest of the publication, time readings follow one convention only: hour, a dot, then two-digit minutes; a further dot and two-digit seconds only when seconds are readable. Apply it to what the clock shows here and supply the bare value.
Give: 8.43
